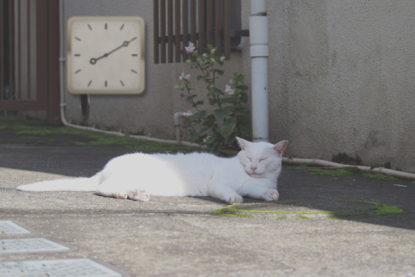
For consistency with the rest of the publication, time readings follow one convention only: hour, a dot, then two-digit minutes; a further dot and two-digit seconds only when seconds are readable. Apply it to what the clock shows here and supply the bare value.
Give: 8.10
